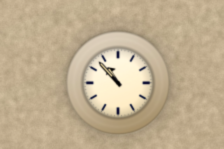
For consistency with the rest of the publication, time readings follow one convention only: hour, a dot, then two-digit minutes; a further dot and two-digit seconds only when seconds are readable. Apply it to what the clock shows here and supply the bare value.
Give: 10.53
